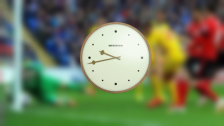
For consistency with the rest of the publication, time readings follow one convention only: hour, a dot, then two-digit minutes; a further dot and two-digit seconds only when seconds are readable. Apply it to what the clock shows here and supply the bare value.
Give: 9.43
